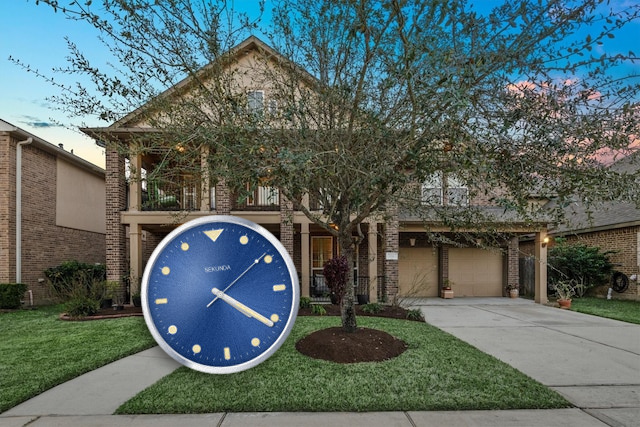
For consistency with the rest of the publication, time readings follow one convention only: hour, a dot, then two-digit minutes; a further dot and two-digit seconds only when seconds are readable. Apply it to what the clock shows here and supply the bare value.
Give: 4.21.09
